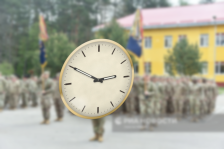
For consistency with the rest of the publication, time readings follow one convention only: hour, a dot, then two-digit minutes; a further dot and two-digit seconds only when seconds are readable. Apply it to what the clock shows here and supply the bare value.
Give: 2.50
